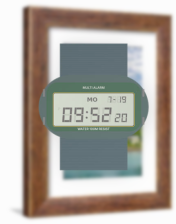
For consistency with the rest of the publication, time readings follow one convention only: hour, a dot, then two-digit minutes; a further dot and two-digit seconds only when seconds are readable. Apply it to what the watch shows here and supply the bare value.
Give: 9.52.20
